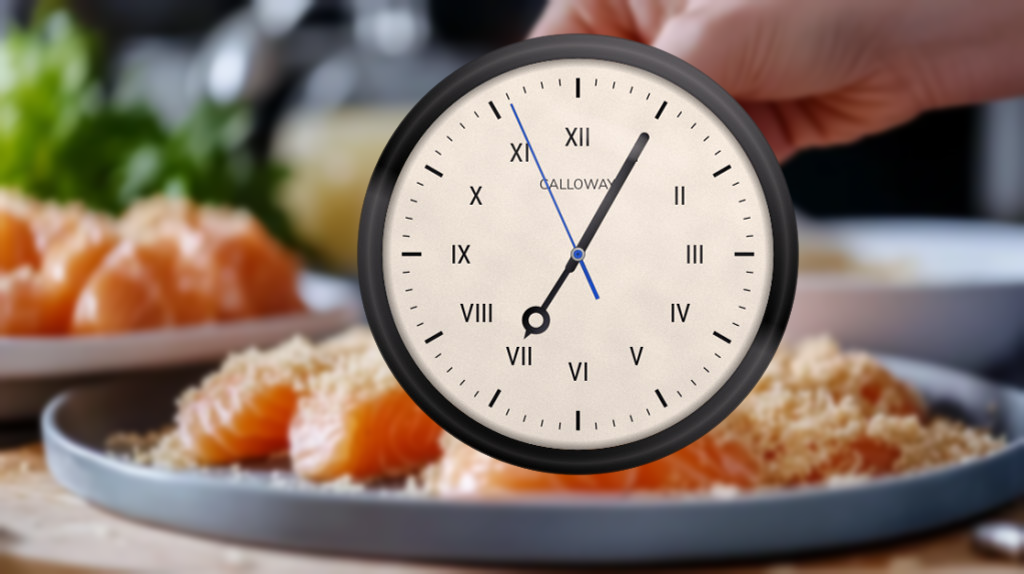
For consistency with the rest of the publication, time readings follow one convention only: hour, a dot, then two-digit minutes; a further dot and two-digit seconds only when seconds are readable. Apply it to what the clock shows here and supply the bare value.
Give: 7.04.56
